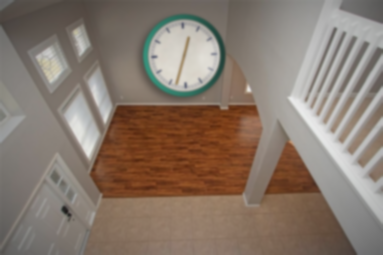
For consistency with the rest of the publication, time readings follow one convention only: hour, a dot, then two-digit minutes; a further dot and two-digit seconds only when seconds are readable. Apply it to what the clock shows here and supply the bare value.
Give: 12.33
